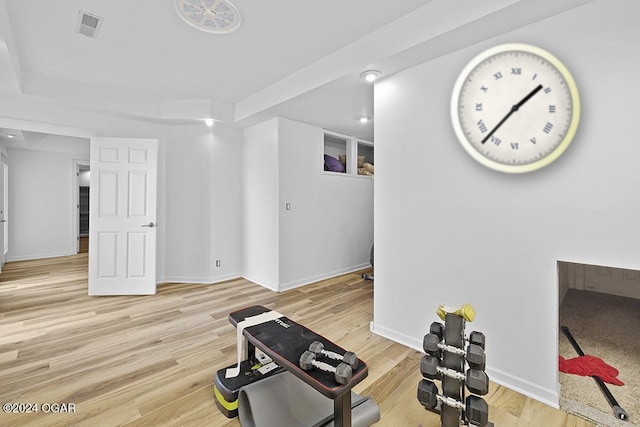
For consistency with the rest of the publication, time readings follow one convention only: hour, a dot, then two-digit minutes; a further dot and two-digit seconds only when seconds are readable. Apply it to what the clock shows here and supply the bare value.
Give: 1.37
